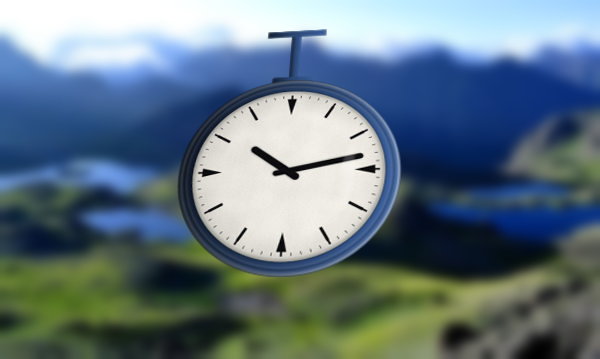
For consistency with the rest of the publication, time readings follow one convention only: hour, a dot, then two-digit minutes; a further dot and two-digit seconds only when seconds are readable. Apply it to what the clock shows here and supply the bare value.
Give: 10.13
